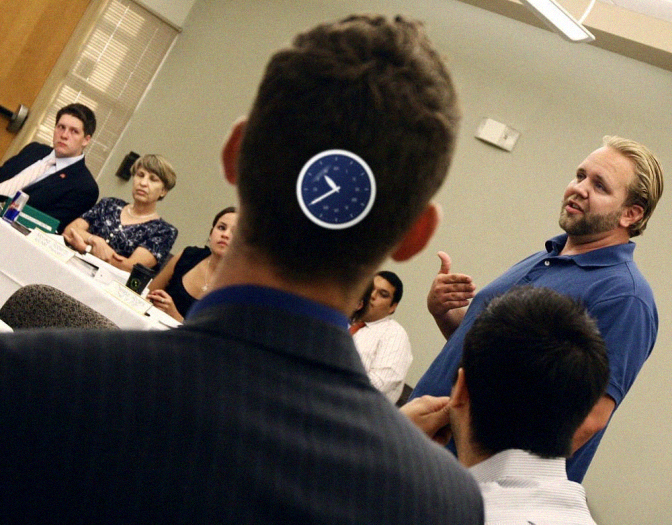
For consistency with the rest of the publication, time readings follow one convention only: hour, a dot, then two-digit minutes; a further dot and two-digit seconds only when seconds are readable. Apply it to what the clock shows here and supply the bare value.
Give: 10.40
